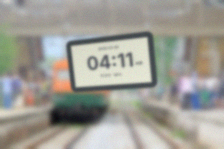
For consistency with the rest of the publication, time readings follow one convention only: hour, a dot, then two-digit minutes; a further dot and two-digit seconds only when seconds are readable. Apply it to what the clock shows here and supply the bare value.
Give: 4.11
